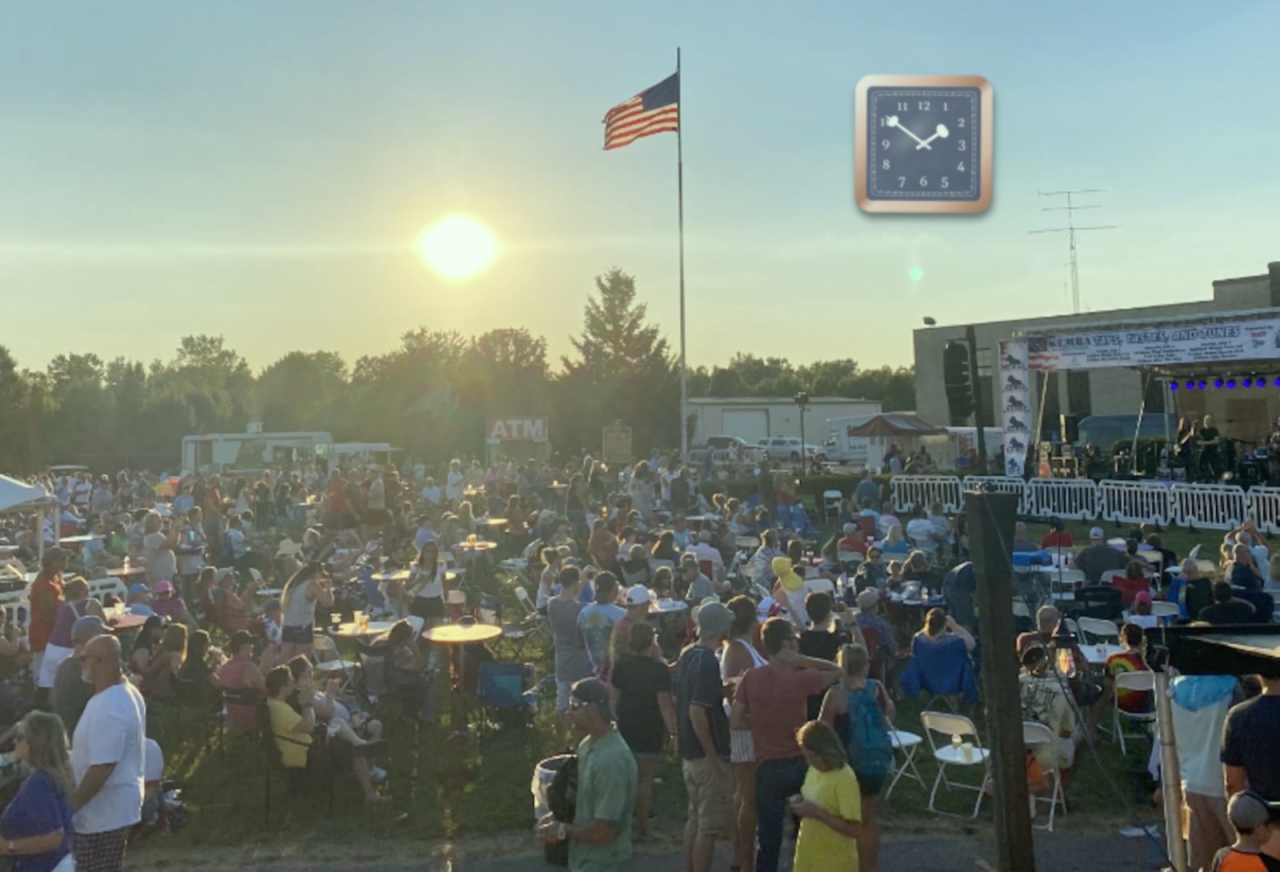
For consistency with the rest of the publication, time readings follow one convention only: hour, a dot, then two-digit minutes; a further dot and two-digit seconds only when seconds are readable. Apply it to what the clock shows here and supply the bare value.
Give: 1.51
